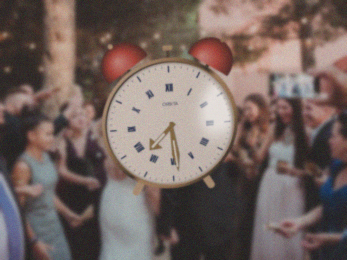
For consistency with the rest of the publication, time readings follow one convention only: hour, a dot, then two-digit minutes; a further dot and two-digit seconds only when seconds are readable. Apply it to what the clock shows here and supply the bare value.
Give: 7.29
